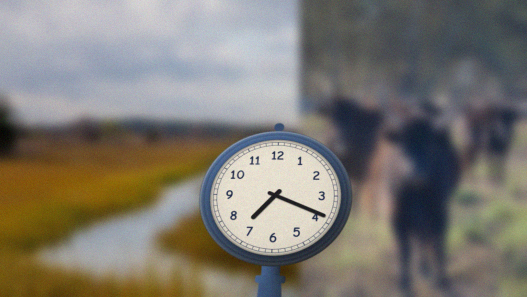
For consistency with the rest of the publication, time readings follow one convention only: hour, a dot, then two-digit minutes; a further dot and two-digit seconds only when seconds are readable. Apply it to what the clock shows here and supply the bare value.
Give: 7.19
